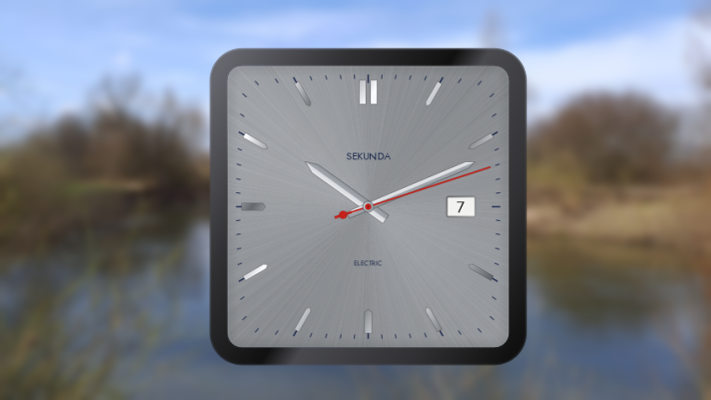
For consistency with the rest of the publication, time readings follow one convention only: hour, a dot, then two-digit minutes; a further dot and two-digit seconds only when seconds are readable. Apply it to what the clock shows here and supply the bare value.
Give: 10.11.12
